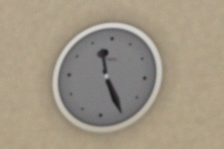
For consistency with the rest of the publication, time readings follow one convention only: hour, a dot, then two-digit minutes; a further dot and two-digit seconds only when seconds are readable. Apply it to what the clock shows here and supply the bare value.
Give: 11.25
